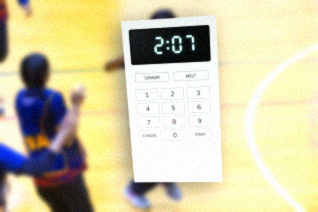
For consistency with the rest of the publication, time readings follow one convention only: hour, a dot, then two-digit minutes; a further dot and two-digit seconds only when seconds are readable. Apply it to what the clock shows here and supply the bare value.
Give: 2.07
